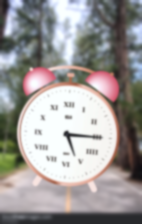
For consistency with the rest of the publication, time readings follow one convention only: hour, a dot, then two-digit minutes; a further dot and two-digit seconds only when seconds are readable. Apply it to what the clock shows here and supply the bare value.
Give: 5.15
